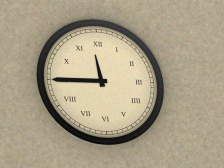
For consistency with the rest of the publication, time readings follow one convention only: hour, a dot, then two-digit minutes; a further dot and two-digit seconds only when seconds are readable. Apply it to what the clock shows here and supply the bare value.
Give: 11.45
